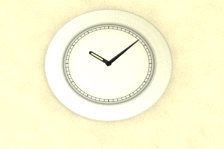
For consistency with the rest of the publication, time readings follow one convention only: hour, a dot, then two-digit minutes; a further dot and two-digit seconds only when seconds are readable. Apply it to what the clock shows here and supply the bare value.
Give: 10.08
